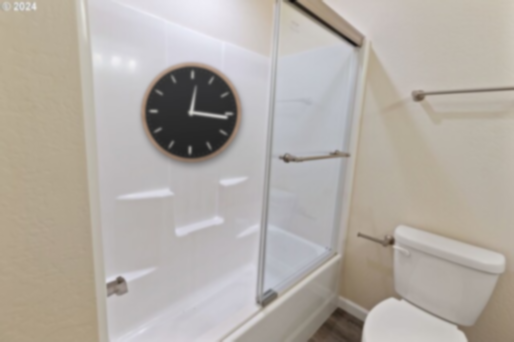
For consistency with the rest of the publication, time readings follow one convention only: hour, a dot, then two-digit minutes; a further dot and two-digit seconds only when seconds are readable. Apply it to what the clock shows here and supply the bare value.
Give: 12.16
